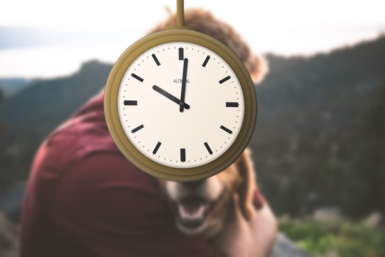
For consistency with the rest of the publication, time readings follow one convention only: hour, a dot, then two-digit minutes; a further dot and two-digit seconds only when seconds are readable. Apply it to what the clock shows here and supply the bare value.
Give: 10.01
